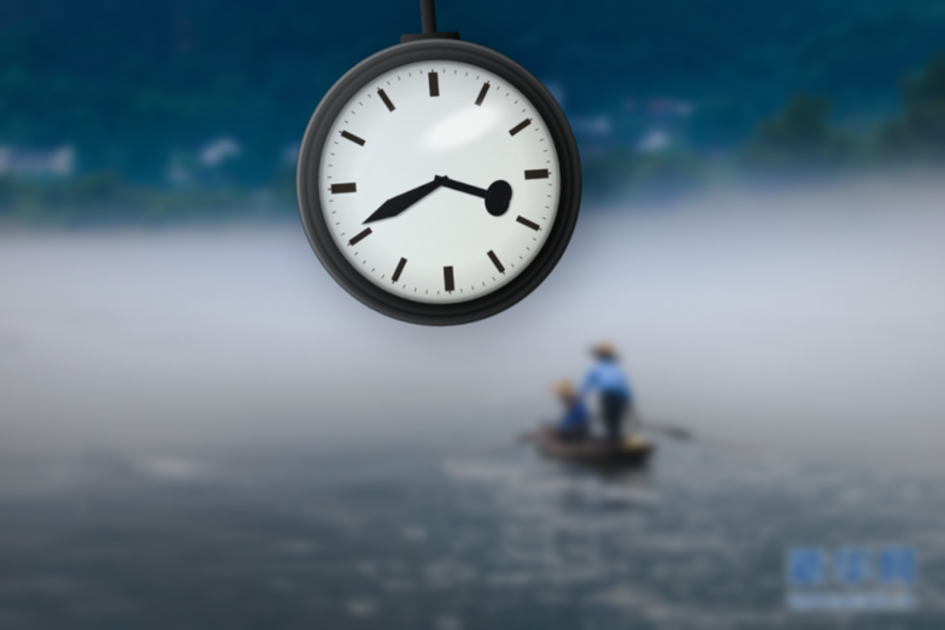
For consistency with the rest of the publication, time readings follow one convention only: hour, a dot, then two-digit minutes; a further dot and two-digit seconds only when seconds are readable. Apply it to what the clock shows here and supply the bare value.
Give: 3.41
